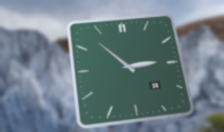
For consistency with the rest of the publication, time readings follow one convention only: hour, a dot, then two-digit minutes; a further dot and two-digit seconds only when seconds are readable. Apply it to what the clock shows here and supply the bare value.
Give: 2.53
